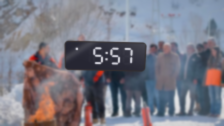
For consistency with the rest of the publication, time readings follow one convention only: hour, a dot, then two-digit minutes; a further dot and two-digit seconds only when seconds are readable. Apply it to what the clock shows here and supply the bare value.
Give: 5.57
